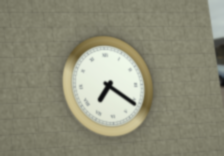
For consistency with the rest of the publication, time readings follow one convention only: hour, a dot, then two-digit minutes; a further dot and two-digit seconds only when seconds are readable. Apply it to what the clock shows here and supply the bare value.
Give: 7.21
